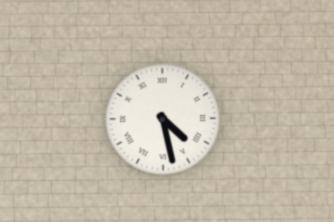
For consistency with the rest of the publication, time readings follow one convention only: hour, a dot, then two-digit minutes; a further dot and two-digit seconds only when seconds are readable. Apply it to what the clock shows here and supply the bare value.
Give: 4.28
